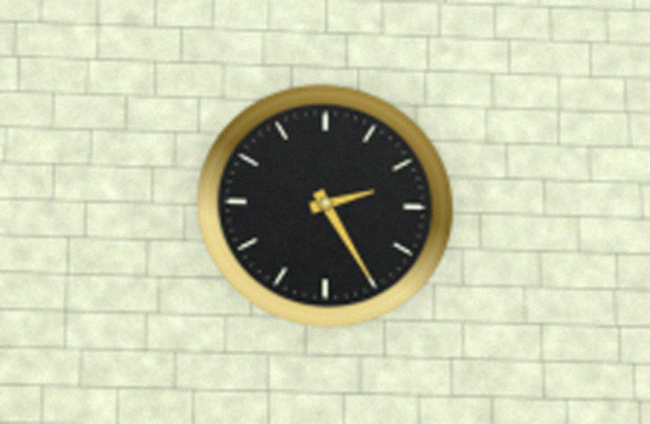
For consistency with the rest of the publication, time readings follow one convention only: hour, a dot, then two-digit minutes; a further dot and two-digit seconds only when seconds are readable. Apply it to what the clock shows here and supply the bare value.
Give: 2.25
